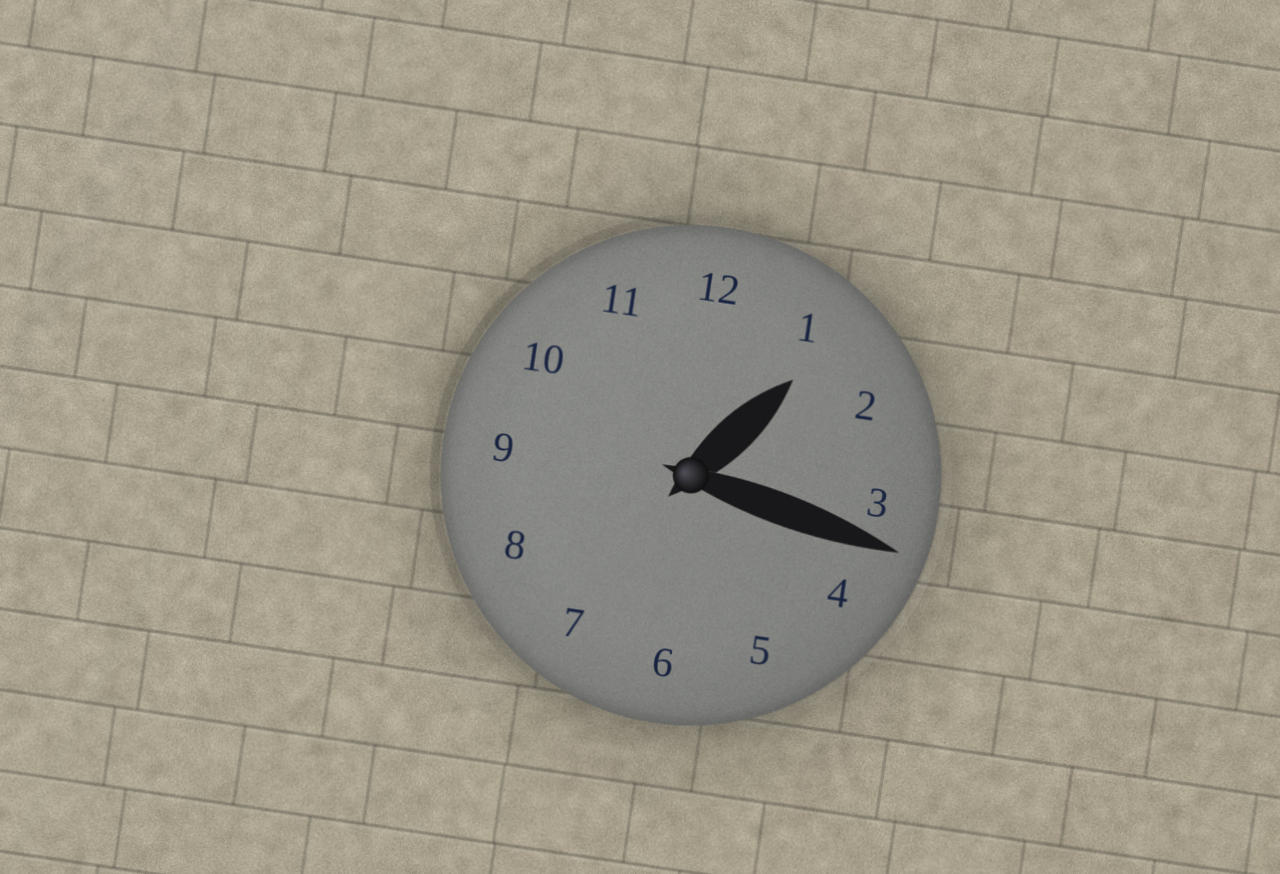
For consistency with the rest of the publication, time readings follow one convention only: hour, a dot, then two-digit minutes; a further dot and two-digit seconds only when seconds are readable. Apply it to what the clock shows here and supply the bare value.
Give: 1.17
